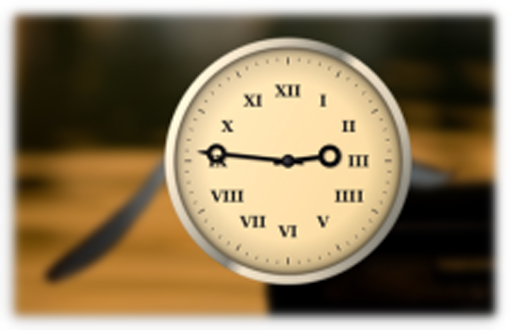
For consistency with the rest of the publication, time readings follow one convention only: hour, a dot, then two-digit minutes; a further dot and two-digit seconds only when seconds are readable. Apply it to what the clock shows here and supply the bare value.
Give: 2.46
